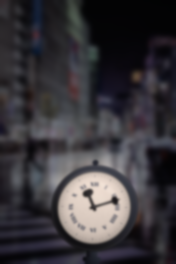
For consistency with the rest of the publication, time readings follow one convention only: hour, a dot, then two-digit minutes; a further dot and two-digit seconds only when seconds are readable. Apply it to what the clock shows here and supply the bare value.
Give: 11.12
